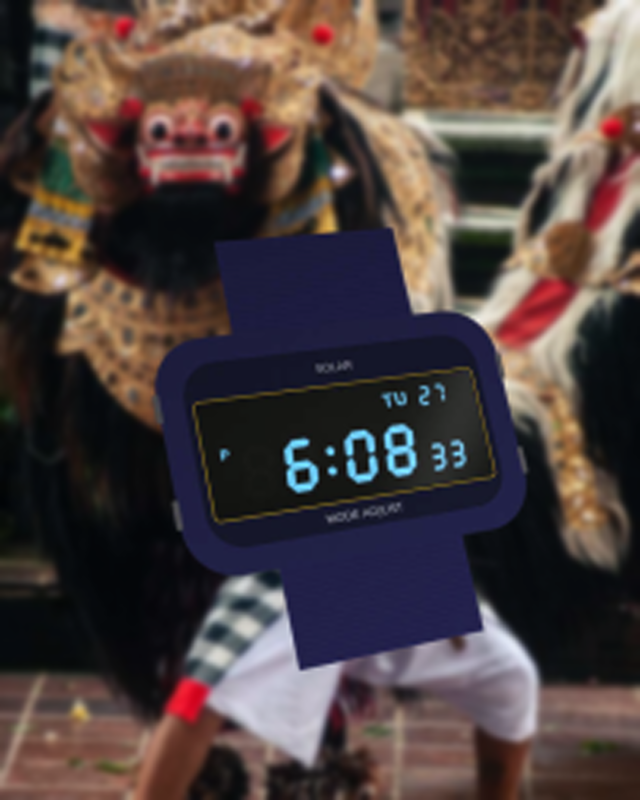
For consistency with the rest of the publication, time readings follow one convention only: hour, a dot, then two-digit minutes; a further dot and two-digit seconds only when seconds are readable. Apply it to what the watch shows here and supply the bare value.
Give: 6.08.33
